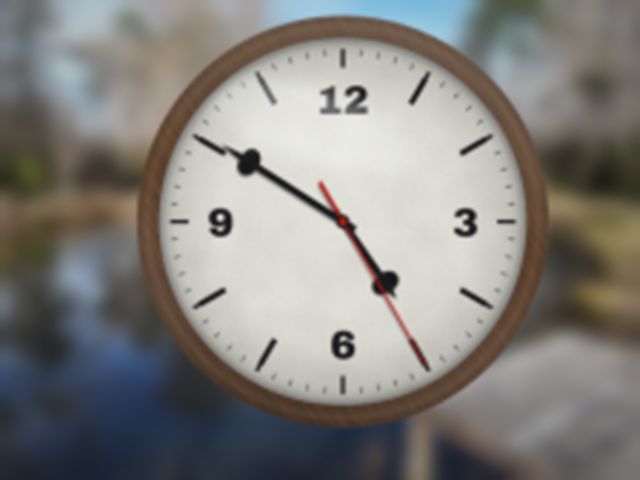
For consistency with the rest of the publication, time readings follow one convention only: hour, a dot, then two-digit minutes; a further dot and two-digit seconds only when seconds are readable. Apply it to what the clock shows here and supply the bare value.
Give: 4.50.25
